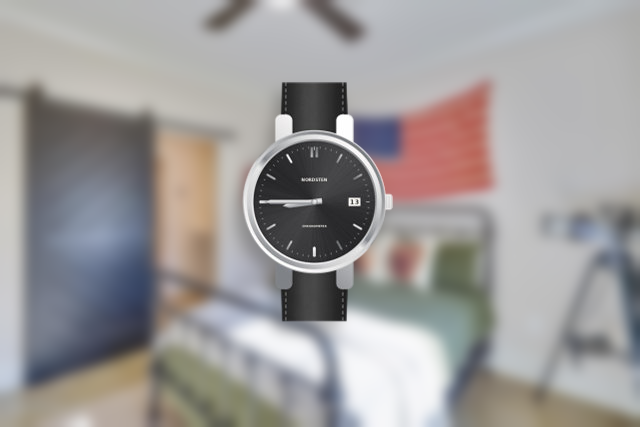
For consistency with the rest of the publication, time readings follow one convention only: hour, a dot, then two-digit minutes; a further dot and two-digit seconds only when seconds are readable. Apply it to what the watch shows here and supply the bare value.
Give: 8.45
